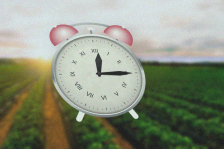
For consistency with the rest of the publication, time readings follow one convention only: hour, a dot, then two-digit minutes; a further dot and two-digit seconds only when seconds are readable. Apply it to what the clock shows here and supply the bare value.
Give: 12.15
